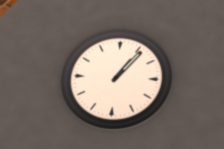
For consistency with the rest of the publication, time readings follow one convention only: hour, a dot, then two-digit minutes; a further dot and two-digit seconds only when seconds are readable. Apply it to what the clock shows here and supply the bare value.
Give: 1.06
